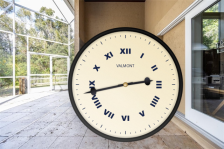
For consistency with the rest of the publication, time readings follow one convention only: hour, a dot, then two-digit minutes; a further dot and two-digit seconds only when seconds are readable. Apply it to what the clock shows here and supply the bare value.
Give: 2.43
